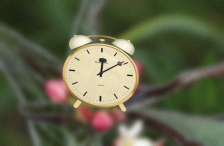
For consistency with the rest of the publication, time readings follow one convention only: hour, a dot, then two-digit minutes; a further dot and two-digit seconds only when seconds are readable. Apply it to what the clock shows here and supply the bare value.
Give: 12.09
